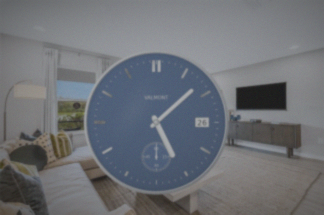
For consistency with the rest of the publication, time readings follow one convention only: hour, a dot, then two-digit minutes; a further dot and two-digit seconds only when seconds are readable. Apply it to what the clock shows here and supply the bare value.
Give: 5.08
